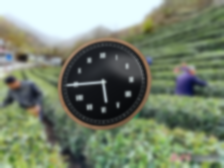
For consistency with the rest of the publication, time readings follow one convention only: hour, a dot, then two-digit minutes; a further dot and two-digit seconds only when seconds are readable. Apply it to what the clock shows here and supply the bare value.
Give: 5.45
